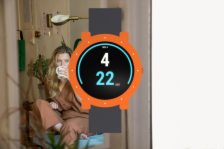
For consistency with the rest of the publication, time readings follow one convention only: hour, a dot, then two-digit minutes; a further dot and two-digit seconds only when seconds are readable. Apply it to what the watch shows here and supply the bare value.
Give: 4.22
